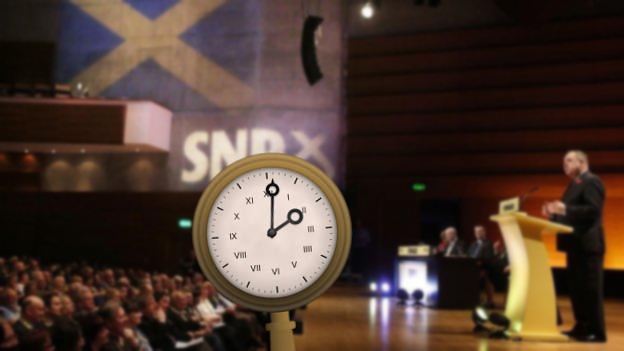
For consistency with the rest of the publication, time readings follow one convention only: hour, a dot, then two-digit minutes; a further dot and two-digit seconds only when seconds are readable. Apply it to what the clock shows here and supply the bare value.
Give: 2.01
